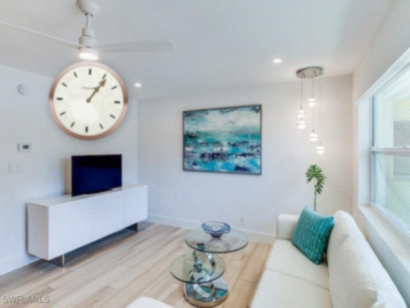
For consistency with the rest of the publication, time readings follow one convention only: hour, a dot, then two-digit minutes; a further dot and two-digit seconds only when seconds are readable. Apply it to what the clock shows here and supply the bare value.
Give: 1.06
